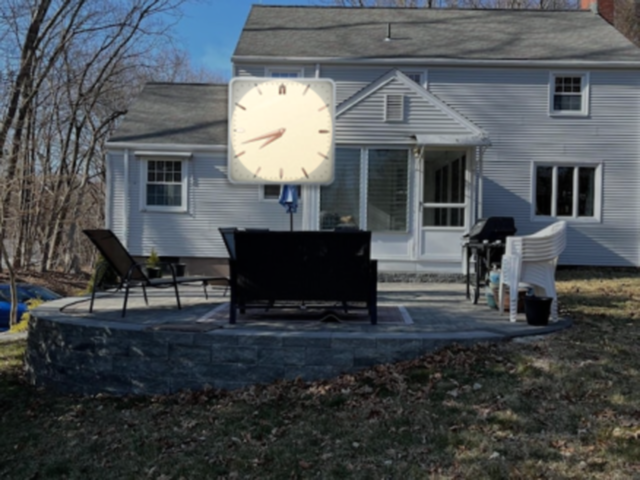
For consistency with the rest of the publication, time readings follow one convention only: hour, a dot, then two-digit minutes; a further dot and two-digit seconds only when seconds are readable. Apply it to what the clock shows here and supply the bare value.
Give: 7.42
